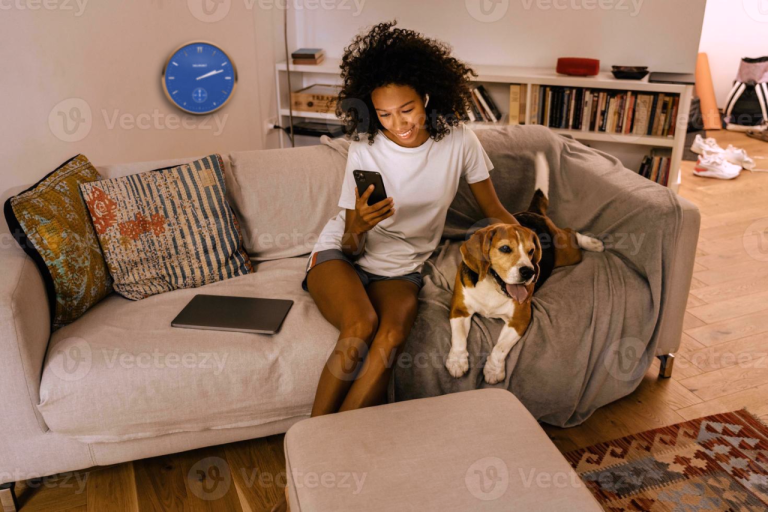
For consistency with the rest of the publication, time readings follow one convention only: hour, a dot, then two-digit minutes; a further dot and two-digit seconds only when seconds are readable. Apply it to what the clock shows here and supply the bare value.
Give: 2.12
